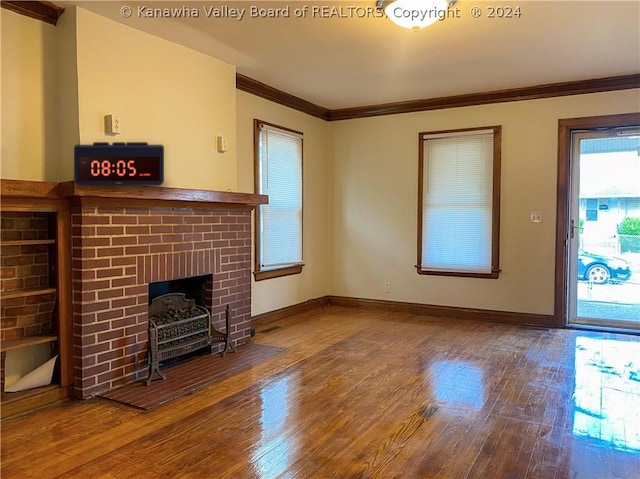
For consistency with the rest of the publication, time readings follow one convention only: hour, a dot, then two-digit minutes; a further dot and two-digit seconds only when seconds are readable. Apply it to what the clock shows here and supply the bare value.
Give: 8.05
